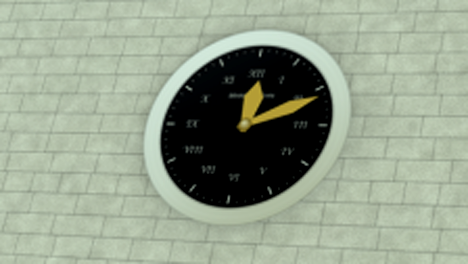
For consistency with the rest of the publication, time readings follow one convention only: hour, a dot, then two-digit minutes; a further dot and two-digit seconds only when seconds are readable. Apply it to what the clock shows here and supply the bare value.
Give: 12.11
